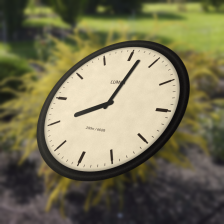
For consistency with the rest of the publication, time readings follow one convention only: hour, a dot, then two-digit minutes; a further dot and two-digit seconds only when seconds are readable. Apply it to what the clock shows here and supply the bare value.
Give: 8.02
